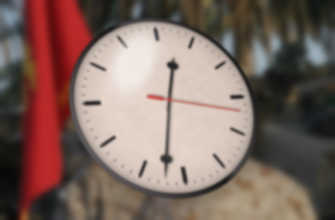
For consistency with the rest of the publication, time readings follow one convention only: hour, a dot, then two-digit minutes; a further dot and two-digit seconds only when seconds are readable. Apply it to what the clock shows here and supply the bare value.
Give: 12.32.17
